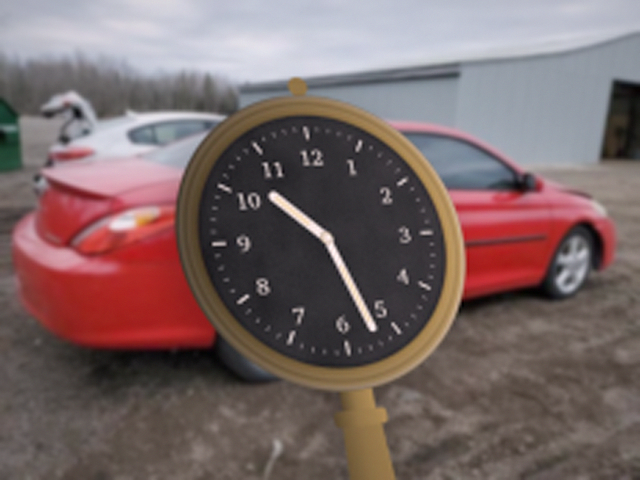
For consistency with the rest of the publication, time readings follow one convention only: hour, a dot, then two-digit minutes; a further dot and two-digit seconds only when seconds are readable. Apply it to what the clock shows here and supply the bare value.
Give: 10.27
